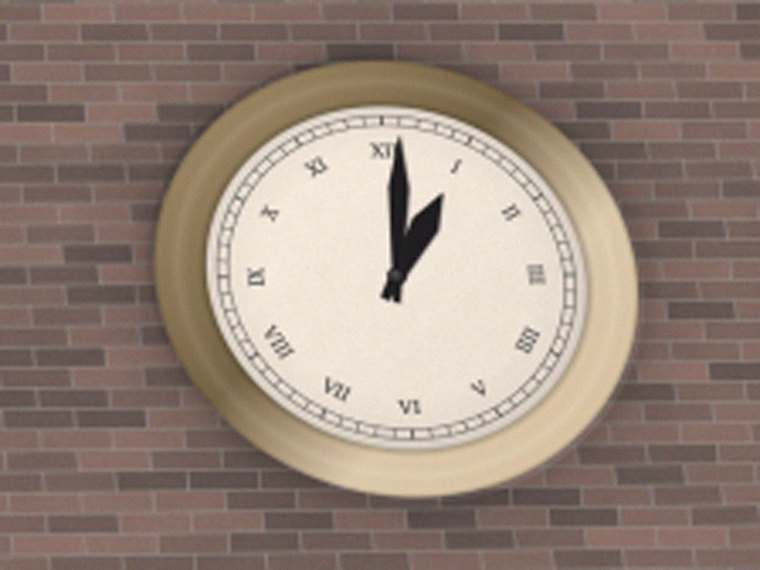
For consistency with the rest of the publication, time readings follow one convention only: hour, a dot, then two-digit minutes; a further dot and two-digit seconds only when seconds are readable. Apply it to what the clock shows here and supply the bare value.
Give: 1.01
